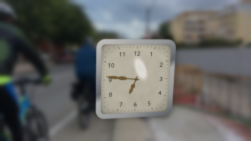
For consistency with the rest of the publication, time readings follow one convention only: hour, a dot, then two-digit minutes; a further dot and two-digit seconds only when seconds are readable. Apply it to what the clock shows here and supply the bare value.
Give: 6.46
